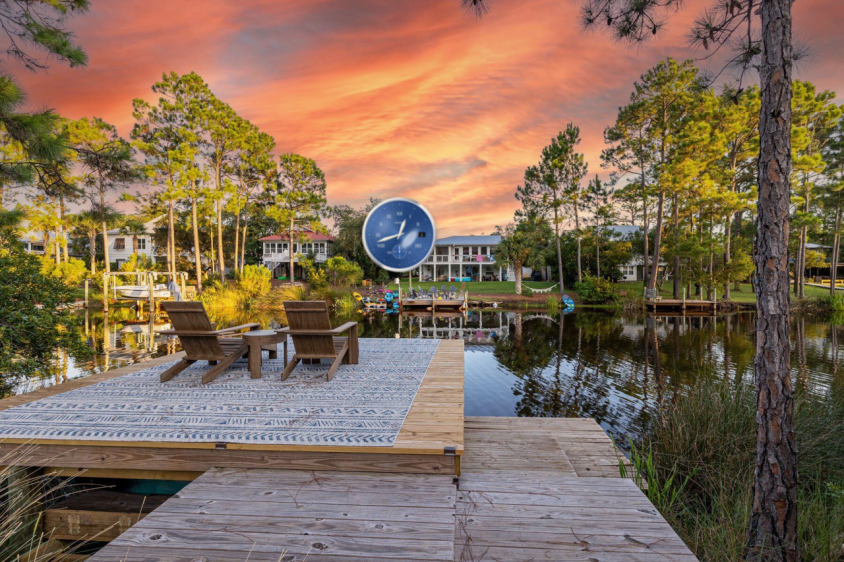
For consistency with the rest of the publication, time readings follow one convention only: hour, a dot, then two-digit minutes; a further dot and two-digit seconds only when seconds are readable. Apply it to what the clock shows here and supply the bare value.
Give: 12.42
